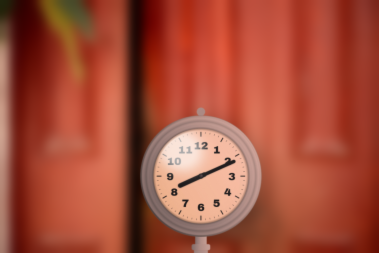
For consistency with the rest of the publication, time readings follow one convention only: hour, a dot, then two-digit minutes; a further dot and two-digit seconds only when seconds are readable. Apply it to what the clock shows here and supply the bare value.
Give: 8.11
